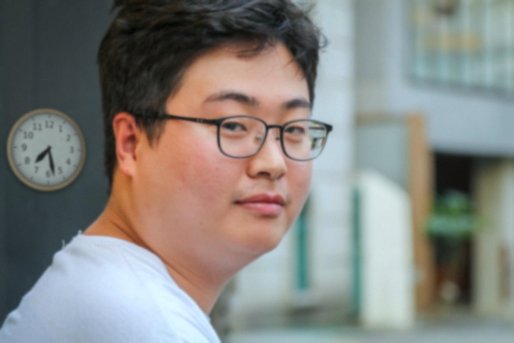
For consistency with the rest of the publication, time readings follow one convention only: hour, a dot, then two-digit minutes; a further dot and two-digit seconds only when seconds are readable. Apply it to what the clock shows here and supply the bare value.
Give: 7.28
